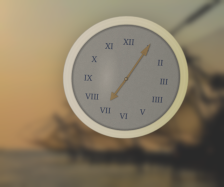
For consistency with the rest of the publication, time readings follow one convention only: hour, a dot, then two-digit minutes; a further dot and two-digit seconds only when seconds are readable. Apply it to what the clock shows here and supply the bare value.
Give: 7.05
